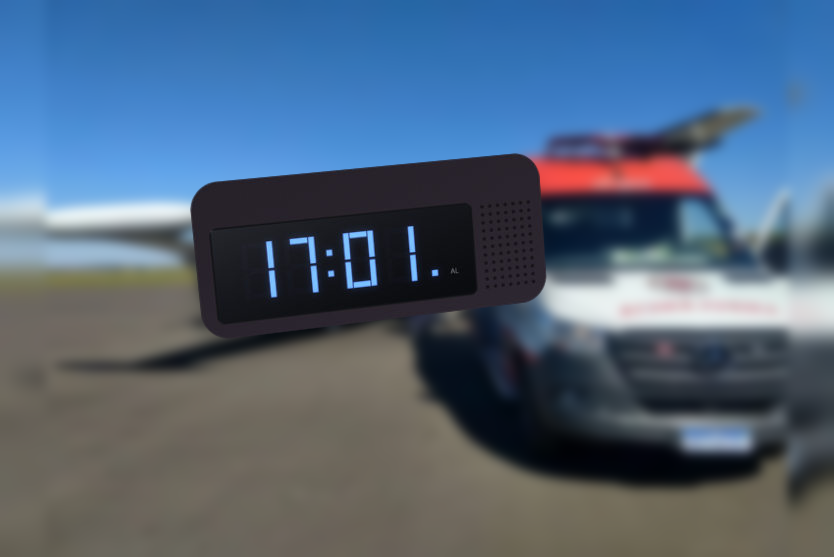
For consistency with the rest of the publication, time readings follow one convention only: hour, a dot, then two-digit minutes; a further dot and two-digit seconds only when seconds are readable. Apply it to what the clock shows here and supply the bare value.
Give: 17.01
